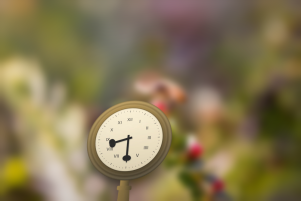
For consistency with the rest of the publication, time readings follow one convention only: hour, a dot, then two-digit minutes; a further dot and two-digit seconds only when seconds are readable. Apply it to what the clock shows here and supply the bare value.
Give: 8.30
